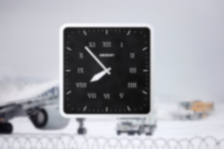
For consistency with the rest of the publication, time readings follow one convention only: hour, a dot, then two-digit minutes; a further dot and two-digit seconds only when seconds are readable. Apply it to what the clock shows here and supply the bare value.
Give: 7.53
